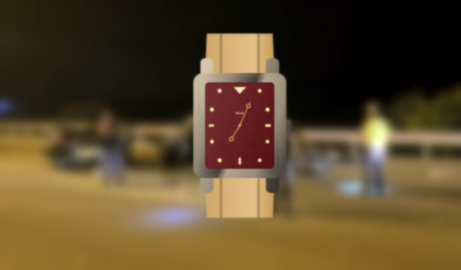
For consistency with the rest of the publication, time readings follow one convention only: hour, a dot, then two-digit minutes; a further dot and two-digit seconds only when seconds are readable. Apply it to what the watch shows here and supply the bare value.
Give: 7.04
